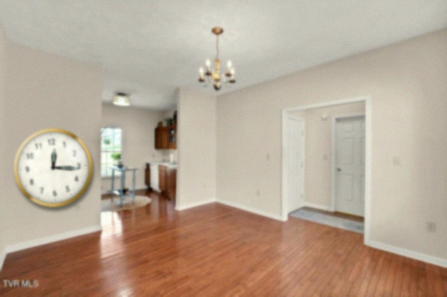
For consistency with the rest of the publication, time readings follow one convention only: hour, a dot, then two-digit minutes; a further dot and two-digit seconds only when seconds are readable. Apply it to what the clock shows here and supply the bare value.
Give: 12.16
